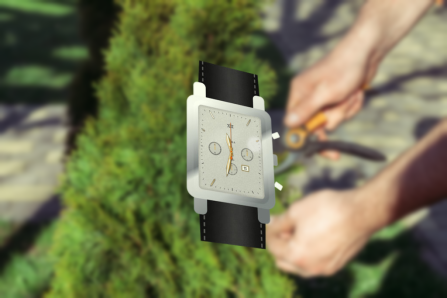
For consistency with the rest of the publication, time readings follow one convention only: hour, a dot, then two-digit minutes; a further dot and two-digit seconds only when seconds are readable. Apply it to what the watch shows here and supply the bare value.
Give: 11.32
